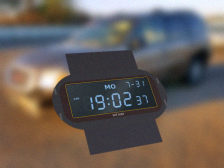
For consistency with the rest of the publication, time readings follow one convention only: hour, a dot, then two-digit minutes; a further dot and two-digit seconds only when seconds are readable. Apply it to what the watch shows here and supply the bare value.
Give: 19.02.37
